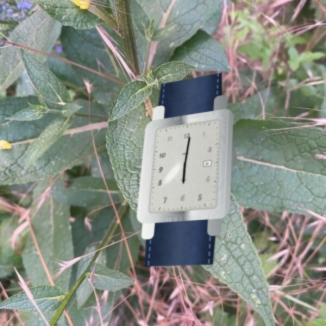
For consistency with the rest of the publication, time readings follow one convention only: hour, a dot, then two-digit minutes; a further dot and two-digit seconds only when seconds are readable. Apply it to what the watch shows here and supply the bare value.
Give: 6.01
